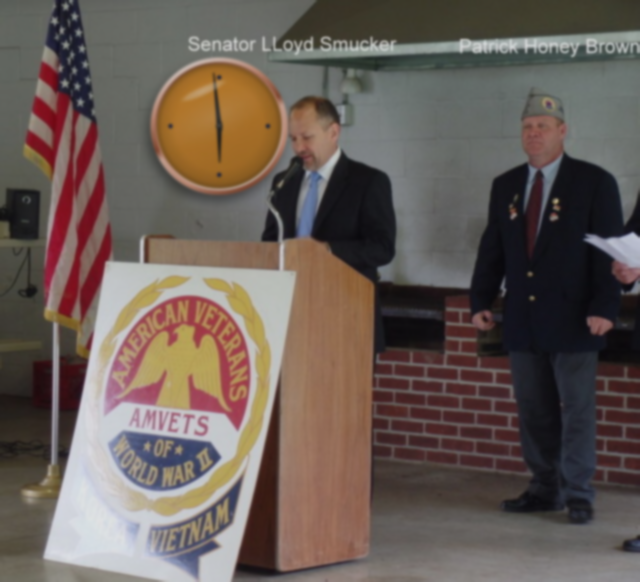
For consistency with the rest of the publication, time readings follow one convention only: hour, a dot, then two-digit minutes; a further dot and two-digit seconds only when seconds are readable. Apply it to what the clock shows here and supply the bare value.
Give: 5.59
